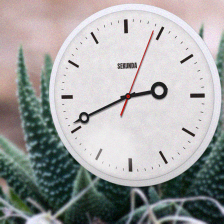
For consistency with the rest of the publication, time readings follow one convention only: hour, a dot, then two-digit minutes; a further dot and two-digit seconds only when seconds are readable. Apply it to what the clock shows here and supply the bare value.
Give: 2.41.04
